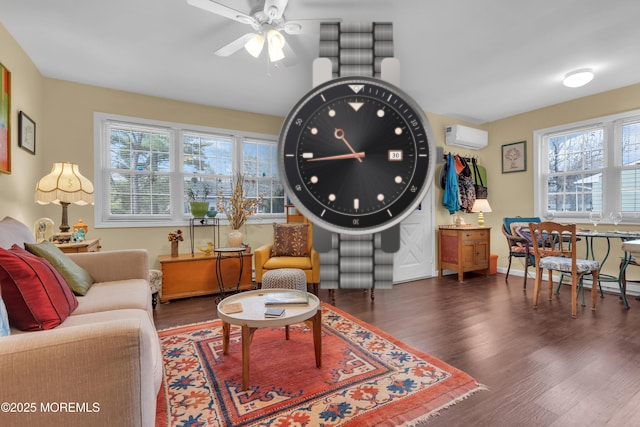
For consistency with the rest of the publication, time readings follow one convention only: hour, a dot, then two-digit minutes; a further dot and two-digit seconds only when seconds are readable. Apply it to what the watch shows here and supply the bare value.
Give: 10.44
